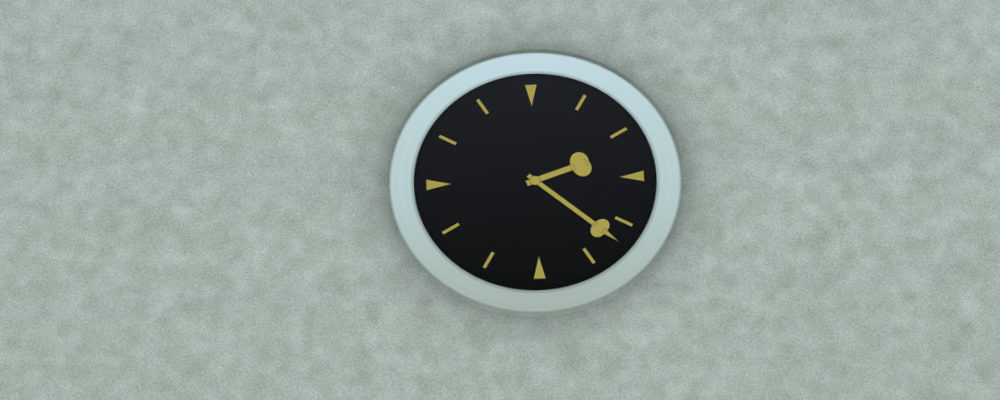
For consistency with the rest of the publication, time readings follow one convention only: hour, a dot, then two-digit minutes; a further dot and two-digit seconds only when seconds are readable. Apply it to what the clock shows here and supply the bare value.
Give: 2.22
